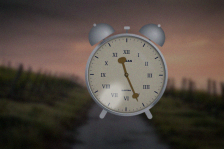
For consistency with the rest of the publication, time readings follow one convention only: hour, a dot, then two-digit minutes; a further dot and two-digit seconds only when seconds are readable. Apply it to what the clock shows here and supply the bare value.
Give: 11.26
